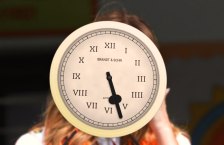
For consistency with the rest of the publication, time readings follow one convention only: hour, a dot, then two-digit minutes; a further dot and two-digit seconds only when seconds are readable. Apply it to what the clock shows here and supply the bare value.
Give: 5.27
